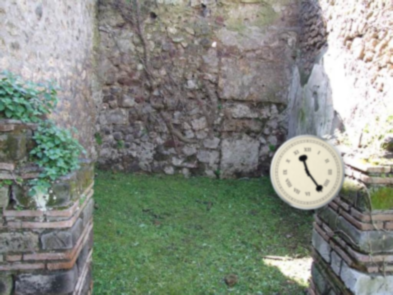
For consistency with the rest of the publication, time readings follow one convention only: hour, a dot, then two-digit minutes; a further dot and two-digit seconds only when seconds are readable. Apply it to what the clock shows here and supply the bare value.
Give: 11.24
